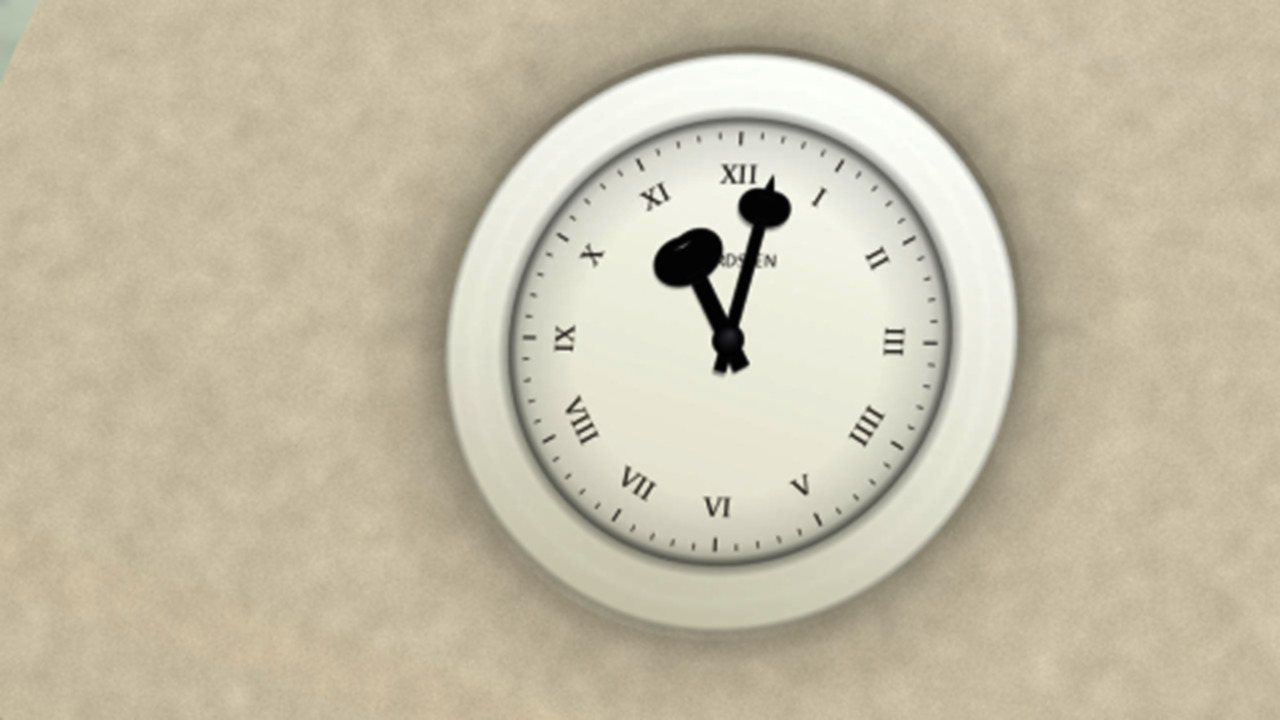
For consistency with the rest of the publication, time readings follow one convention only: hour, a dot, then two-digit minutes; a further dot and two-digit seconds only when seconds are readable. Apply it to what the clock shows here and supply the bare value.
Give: 11.02
